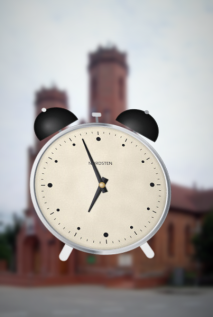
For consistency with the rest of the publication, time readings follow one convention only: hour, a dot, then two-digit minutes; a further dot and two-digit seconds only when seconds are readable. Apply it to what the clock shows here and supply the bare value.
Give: 6.57
